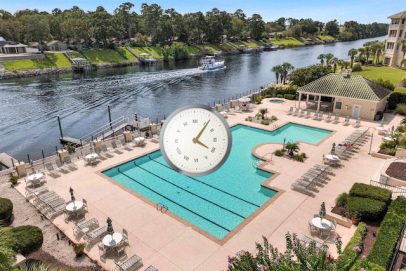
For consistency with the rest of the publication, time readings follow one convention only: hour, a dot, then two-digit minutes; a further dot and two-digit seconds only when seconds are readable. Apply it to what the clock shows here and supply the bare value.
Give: 4.06
